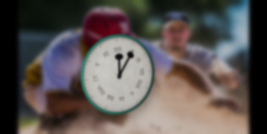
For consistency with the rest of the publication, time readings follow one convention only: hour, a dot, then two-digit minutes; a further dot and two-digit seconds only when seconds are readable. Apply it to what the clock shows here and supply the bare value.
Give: 12.06
